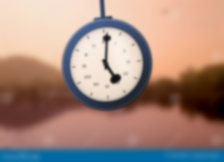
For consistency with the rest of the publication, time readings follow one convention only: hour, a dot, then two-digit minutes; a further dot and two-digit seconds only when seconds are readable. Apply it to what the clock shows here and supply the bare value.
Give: 5.01
